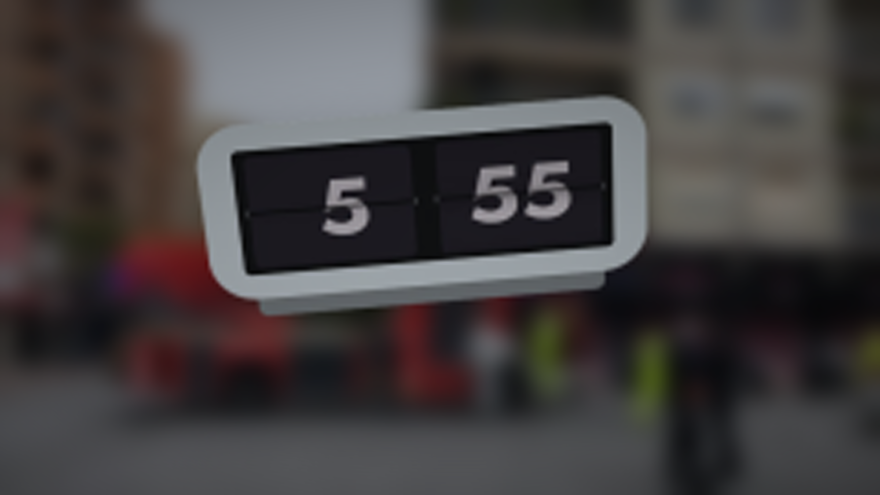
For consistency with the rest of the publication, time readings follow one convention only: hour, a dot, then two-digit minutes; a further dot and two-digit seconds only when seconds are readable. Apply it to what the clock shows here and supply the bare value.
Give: 5.55
